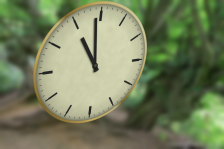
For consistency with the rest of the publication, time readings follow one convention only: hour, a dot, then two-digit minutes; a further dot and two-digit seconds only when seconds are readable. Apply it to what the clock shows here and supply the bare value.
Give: 10.59
